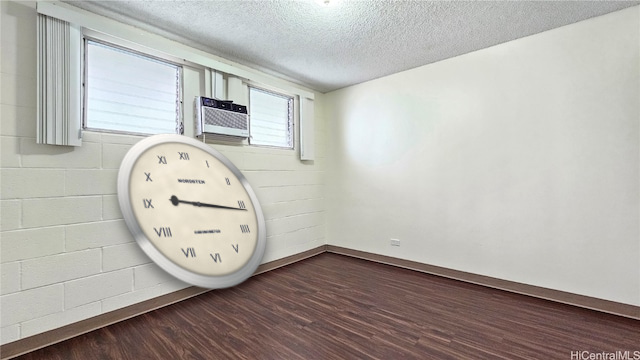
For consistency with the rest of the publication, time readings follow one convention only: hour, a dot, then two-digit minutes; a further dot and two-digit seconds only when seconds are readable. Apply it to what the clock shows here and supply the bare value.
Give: 9.16
